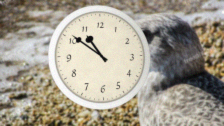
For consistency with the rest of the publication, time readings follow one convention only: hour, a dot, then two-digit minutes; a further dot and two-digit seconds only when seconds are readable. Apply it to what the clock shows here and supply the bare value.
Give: 10.51
